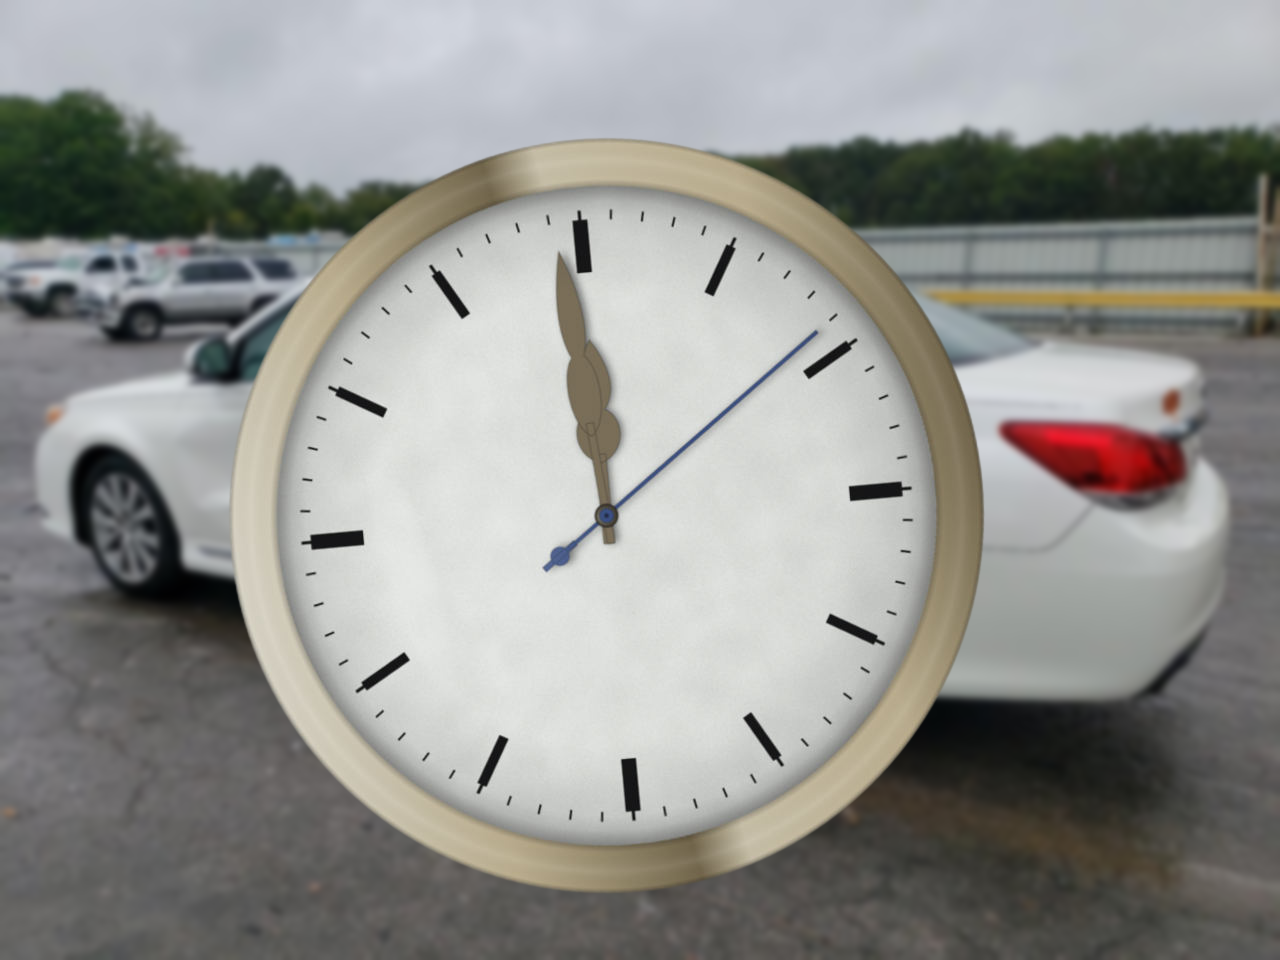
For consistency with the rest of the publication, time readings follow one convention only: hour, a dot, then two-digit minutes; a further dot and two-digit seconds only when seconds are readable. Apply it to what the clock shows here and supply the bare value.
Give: 11.59.09
